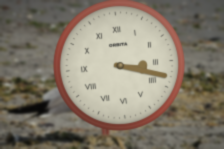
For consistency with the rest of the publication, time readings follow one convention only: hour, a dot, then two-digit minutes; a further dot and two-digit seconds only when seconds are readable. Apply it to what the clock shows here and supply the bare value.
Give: 3.18
